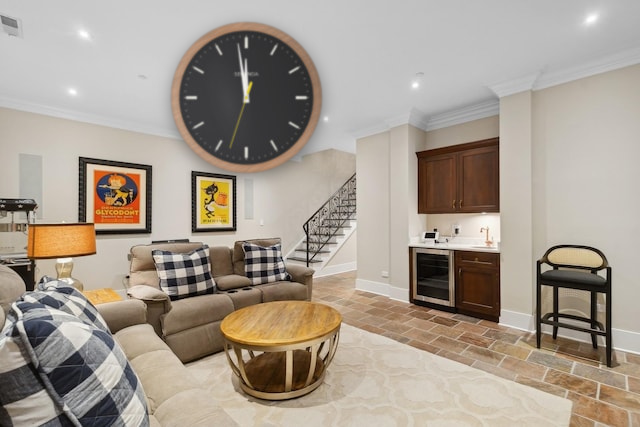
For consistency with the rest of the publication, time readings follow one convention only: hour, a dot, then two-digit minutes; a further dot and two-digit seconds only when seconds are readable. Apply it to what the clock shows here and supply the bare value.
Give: 11.58.33
